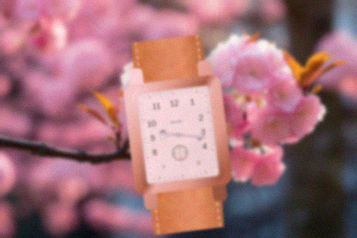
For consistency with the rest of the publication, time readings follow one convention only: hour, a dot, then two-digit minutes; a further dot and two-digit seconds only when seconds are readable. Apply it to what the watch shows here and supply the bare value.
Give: 9.17
